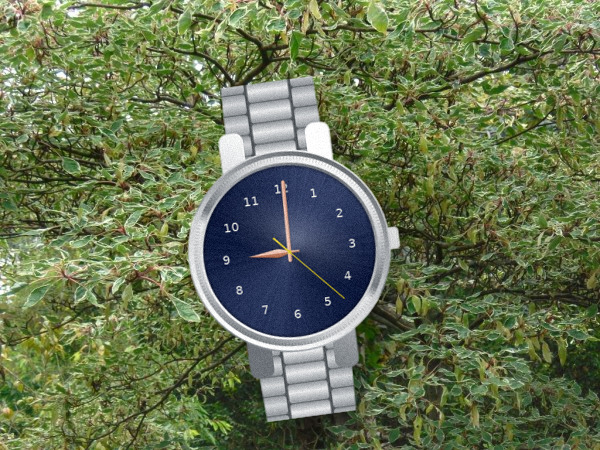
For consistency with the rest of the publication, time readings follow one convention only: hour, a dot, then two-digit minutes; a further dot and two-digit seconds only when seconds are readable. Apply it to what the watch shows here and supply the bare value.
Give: 9.00.23
